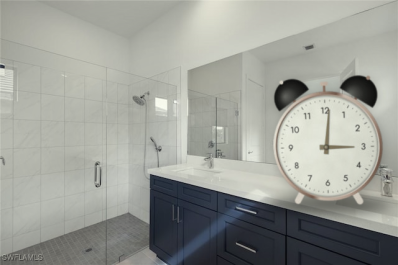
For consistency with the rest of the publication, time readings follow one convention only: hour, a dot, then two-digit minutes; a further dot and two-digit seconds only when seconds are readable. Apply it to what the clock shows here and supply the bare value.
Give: 3.01
